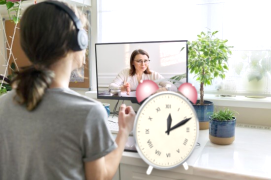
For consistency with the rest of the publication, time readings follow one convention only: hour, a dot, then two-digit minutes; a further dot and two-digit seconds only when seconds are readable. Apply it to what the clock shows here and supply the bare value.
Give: 12.11
